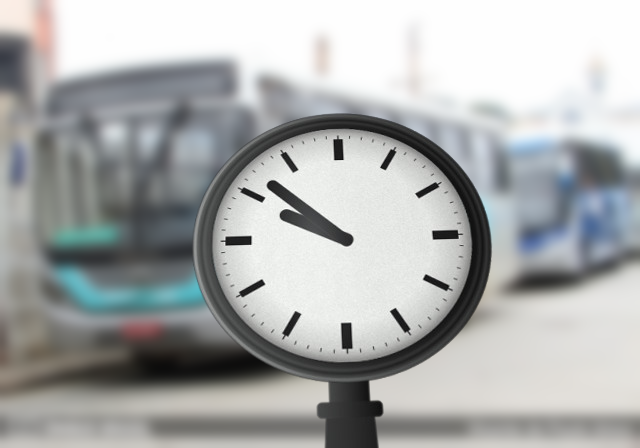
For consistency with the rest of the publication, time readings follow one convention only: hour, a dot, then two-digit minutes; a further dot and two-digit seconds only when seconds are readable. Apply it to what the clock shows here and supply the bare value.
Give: 9.52
